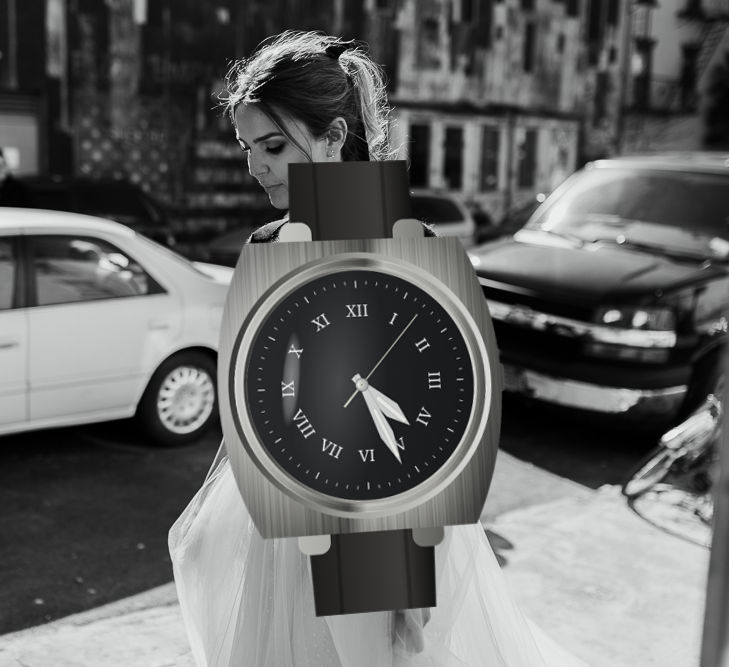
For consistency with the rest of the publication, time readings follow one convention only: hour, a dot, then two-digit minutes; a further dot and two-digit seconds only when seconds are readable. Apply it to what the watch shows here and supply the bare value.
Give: 4.26.07
